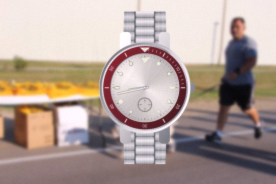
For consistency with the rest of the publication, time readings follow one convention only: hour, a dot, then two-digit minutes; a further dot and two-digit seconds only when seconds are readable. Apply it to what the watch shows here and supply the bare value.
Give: 8.43
